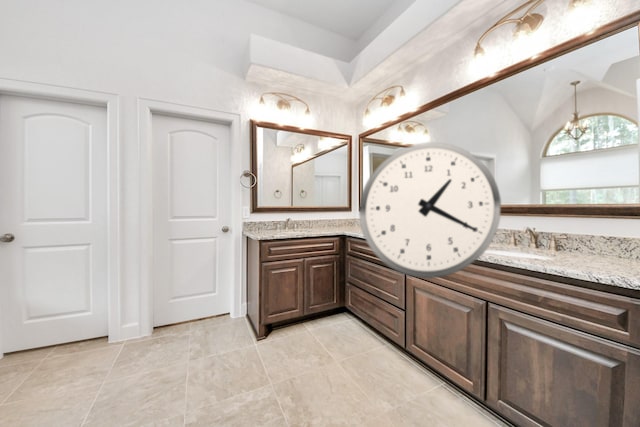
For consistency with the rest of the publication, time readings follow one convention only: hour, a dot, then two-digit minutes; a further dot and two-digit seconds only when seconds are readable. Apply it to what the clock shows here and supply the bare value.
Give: 1.20
